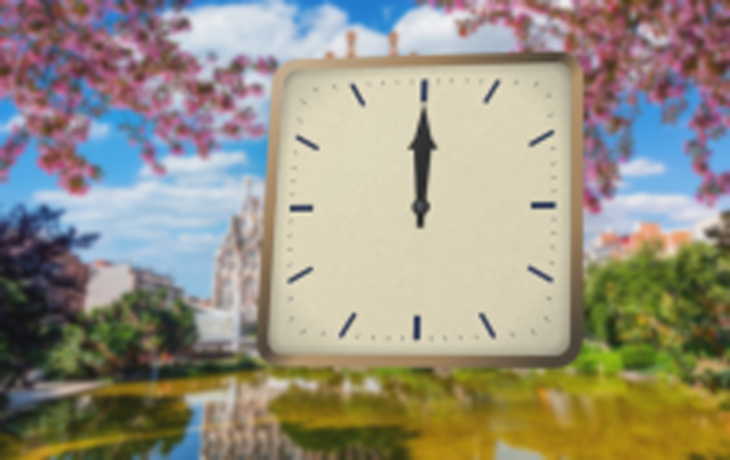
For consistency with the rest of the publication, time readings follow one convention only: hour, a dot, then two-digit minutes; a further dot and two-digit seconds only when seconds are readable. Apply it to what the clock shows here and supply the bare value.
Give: 12.00
